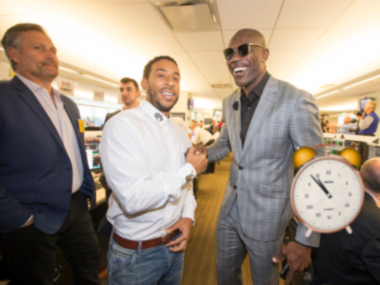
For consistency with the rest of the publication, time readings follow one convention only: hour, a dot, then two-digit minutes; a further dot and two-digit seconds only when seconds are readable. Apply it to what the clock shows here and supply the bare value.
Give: 10.53
